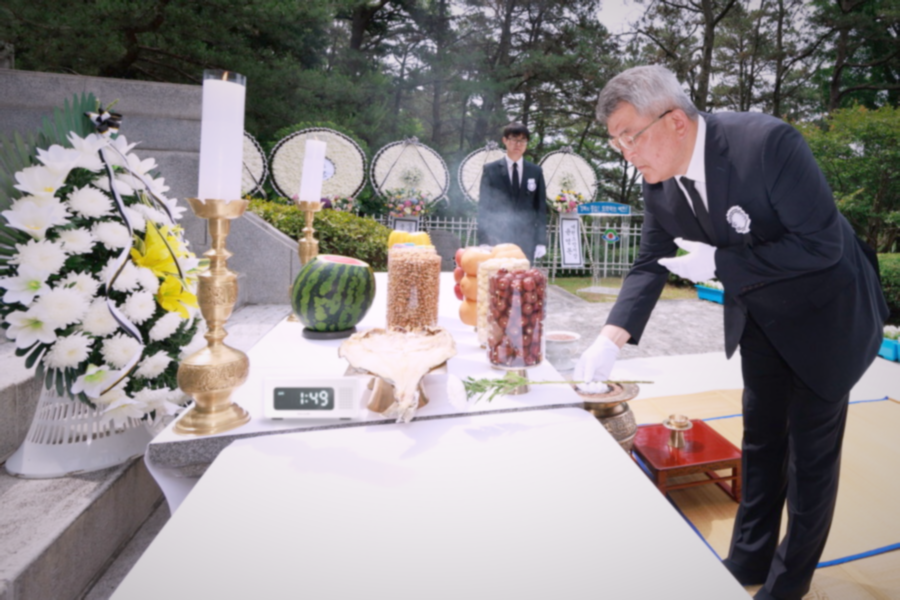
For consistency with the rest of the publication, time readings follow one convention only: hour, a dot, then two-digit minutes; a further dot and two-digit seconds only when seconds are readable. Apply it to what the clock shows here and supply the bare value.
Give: 1.49
